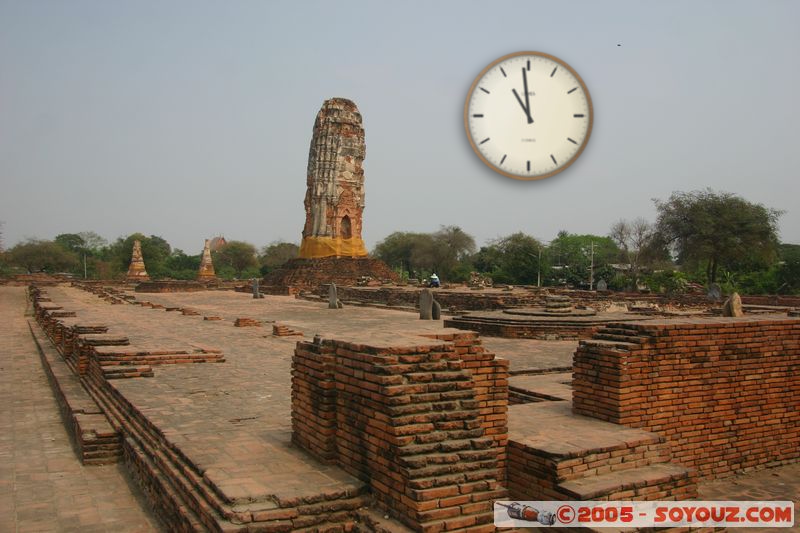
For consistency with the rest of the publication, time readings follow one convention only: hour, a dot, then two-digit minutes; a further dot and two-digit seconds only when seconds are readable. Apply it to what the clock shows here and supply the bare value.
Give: 10.59
